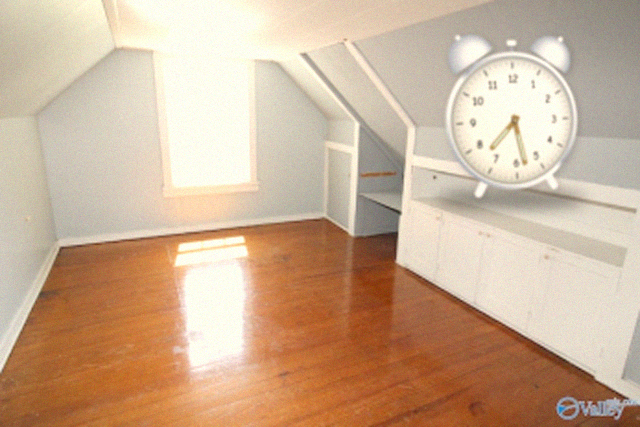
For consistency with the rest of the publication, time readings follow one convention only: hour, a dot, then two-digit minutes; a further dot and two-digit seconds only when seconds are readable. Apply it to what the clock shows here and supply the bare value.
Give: 7.28
